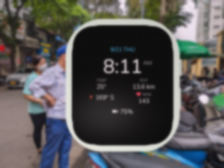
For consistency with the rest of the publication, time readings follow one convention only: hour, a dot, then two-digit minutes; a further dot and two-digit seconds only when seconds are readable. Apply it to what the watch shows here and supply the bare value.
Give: 8.11
